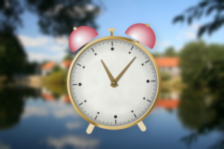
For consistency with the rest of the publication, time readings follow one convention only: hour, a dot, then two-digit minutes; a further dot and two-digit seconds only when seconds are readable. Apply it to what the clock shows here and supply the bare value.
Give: 11.07
